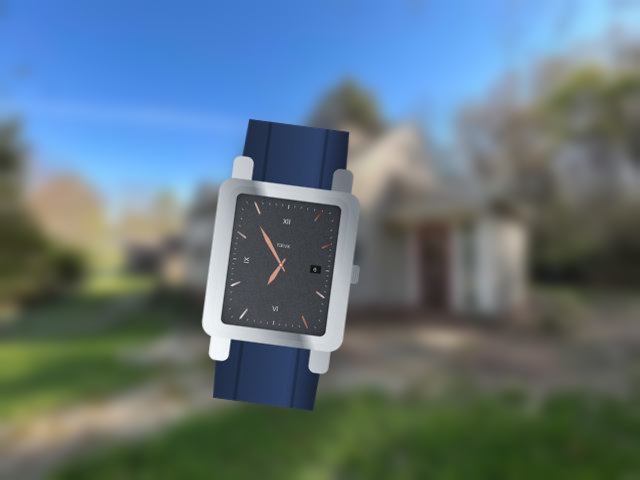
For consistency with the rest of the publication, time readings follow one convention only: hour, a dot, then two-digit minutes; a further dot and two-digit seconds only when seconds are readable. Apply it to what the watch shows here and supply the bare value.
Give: 6.54
